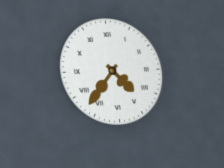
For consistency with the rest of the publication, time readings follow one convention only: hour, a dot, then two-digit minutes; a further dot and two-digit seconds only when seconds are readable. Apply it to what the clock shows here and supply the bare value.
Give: 4.37
